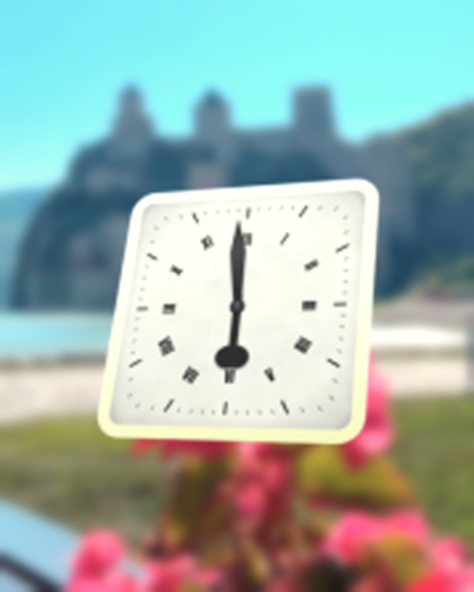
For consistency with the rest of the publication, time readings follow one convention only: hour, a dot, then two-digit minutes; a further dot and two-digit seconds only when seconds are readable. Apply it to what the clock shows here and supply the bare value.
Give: 5.59
